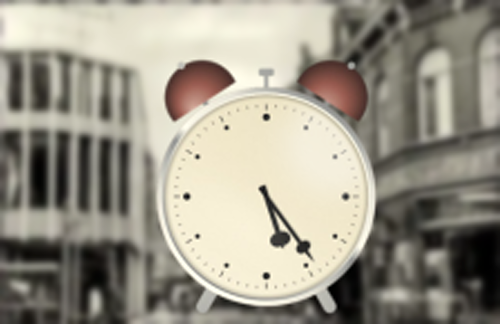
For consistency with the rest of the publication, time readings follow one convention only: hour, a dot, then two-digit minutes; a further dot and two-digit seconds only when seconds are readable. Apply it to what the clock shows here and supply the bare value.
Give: 5.24
